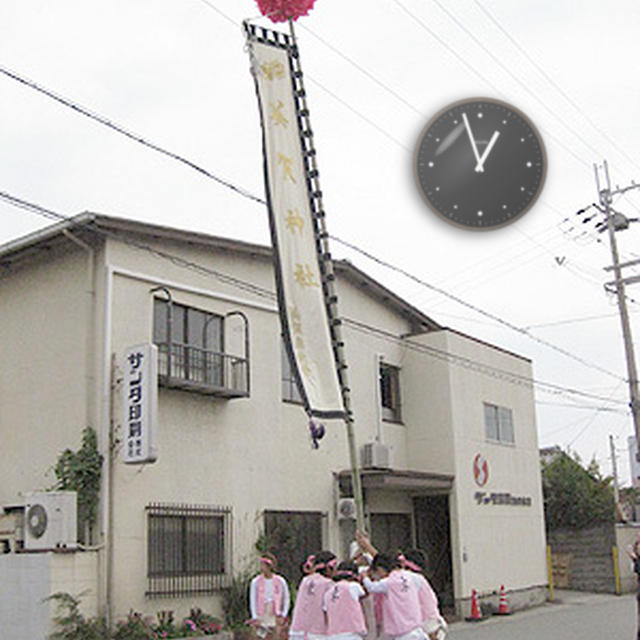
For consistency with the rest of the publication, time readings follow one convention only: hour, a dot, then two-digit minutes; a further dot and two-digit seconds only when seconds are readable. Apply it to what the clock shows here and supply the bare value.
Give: 12.57
